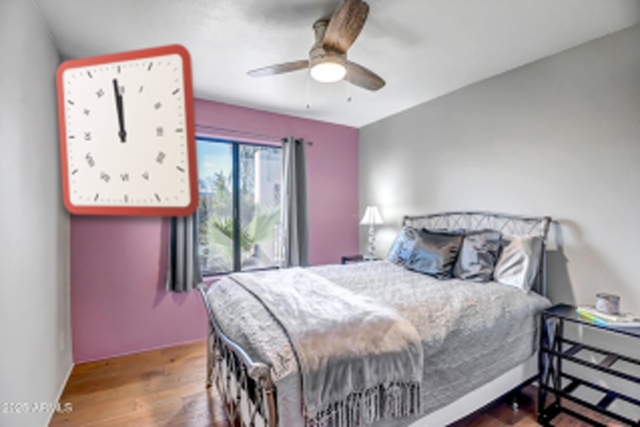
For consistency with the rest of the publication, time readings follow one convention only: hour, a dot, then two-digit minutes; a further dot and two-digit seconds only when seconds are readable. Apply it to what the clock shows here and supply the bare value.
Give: 11.59
